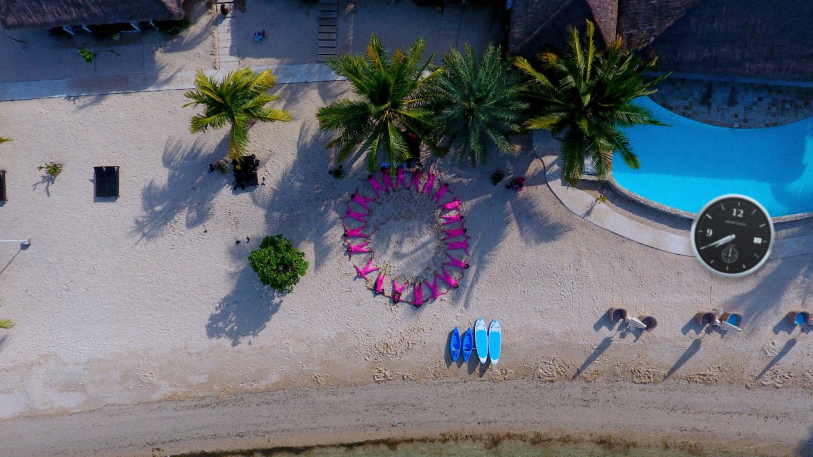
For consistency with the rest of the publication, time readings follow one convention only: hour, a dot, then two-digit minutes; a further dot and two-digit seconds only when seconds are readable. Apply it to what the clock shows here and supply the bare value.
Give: 7.40
